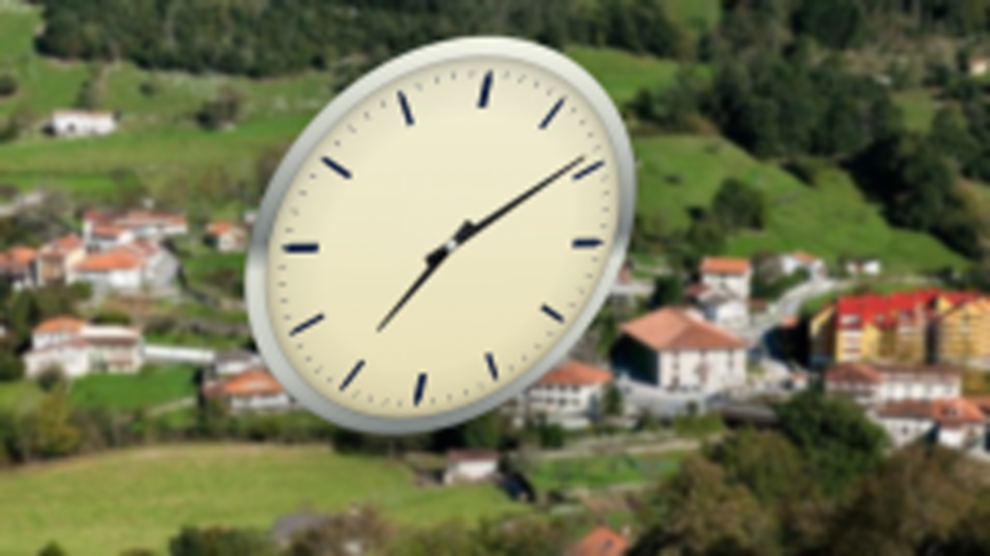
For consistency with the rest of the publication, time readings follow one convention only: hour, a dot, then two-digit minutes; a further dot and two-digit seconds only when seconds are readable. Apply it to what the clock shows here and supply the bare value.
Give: 7.09
